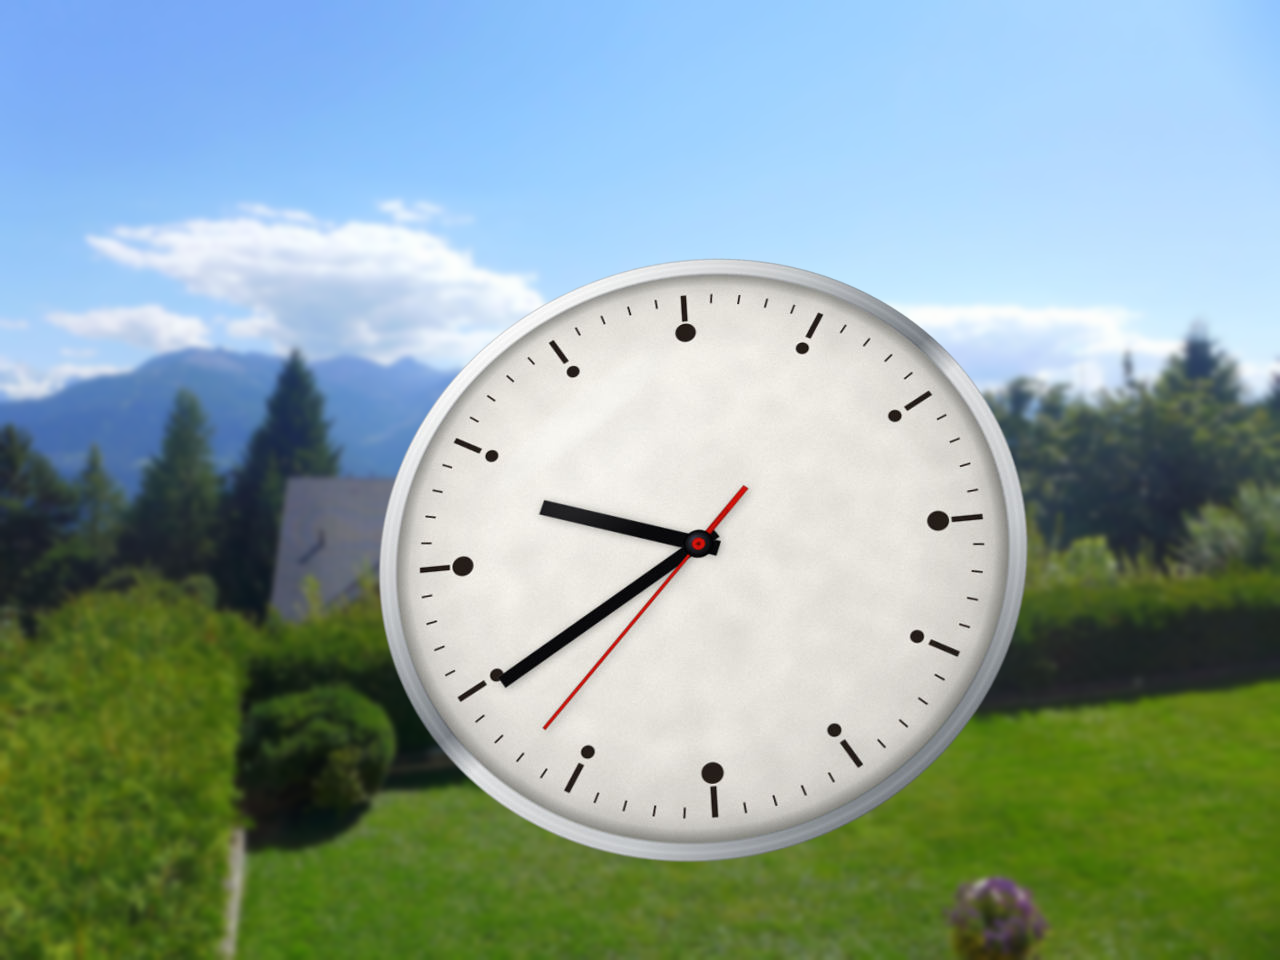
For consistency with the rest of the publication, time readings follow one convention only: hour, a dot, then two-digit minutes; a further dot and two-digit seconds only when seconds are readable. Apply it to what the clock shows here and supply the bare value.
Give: 9.39.37
